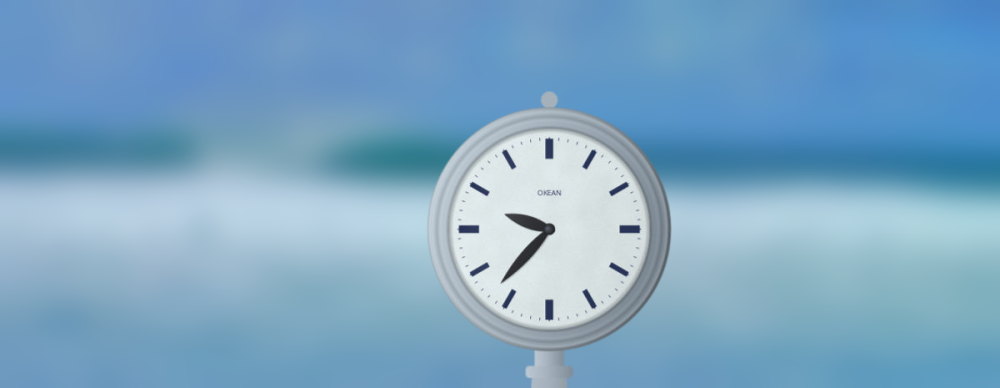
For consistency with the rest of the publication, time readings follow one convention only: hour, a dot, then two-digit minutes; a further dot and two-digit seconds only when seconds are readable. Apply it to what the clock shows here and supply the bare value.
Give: 9.37
